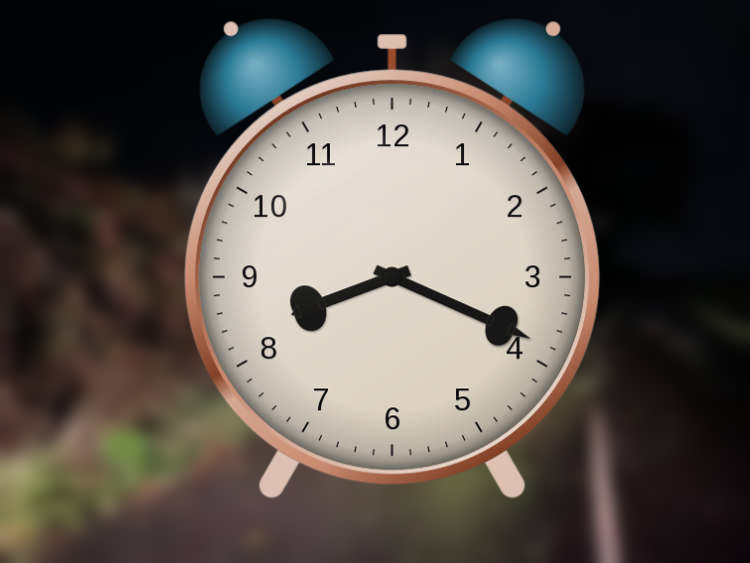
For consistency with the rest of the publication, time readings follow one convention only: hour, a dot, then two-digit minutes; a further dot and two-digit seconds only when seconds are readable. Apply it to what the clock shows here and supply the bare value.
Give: 8.19
